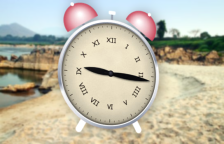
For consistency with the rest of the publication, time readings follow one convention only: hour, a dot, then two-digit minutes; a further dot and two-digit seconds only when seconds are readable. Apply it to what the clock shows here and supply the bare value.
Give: 9.16
